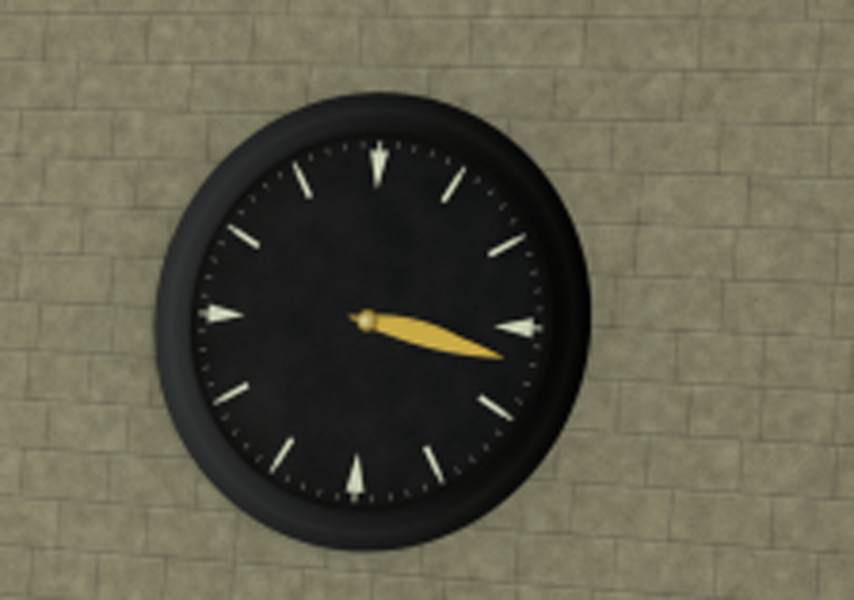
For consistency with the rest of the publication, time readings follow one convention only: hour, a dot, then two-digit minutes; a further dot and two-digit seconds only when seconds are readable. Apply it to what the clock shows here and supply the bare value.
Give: 3.17
